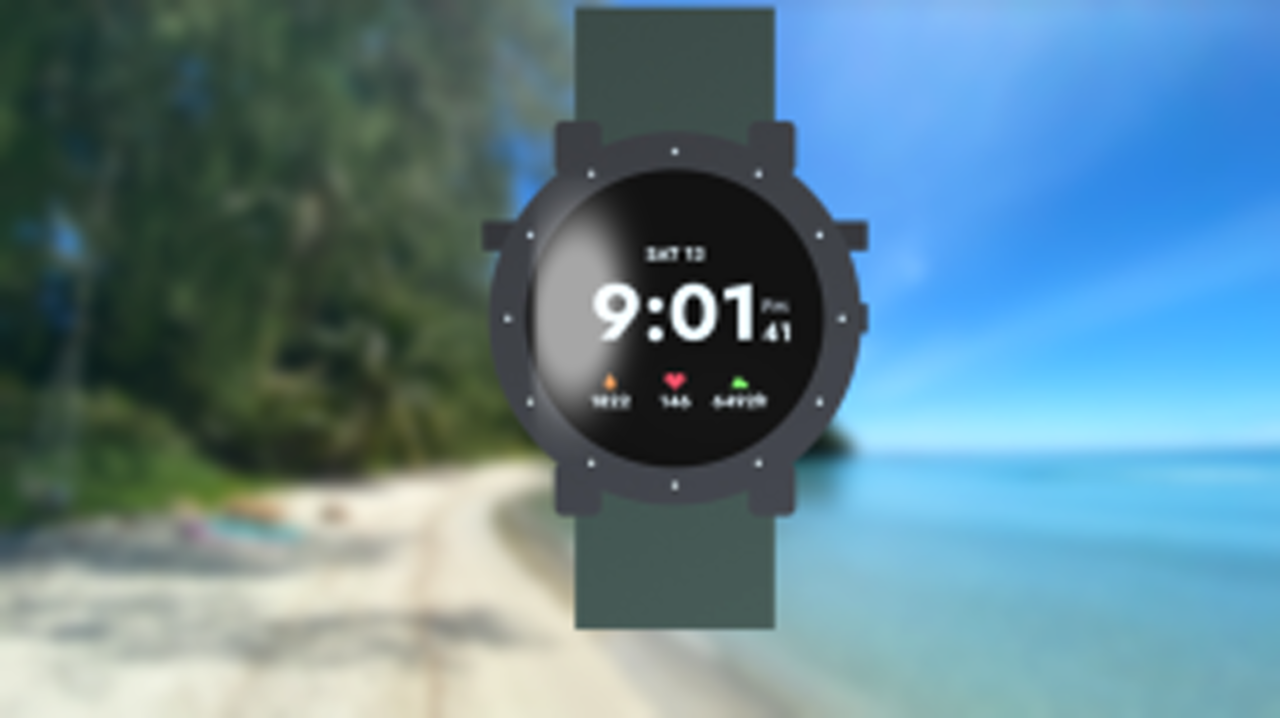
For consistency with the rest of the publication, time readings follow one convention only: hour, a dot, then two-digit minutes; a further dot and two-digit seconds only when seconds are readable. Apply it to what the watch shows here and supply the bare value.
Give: 9.01
